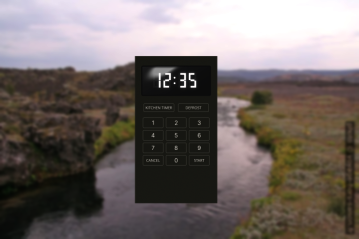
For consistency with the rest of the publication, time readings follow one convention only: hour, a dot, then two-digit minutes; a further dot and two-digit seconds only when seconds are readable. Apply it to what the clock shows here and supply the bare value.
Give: 12.35
